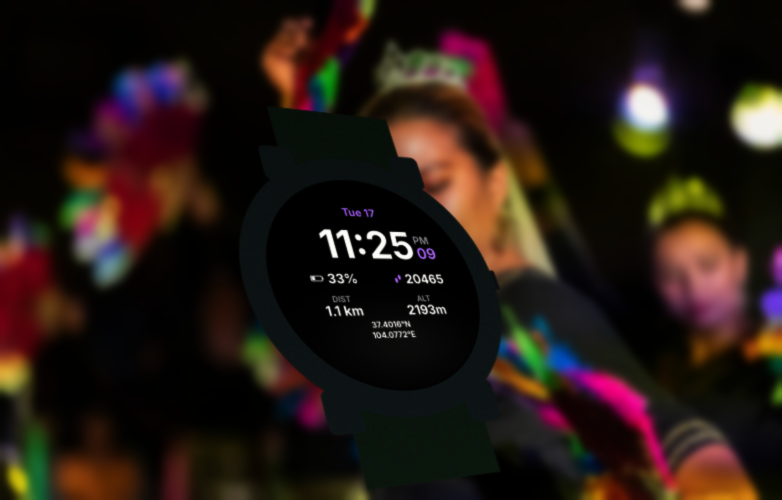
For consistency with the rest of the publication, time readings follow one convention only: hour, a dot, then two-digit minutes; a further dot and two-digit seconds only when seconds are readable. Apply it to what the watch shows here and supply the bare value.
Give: 11.25.09
